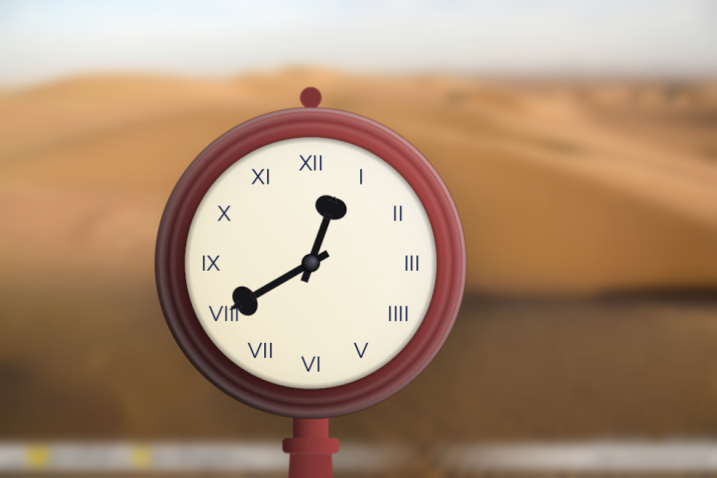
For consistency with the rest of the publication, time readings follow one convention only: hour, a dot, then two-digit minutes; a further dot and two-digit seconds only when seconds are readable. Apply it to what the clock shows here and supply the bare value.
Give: 12.40
